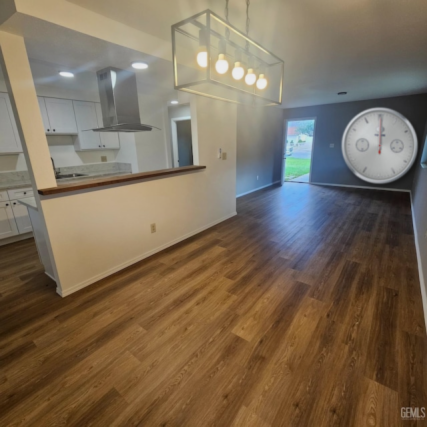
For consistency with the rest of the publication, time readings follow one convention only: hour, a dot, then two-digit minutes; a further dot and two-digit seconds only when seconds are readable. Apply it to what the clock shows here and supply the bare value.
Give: 12.00
